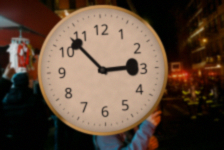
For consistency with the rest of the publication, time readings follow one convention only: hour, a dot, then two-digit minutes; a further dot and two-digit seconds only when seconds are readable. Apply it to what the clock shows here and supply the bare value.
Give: 2.53
